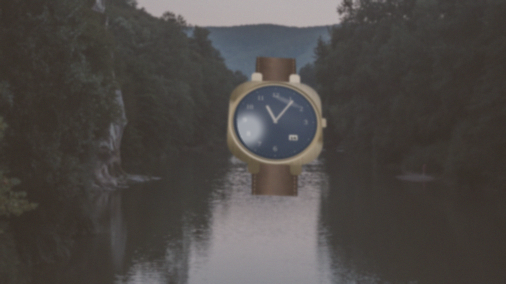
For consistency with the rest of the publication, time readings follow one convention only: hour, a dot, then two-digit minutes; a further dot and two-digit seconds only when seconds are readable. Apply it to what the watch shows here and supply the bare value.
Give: 11.06
